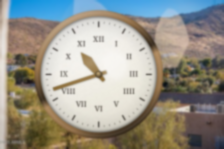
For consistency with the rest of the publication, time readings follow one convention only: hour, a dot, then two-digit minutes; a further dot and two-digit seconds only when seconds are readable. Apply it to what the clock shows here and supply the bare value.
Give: 10.42
